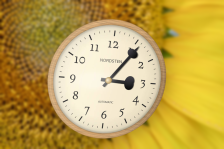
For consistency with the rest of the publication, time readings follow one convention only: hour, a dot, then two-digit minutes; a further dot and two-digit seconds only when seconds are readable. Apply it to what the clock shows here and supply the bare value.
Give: 3.06
